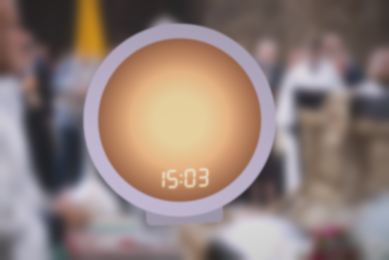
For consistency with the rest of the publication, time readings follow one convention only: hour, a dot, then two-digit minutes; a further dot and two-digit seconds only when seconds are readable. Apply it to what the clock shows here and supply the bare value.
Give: 15.03
